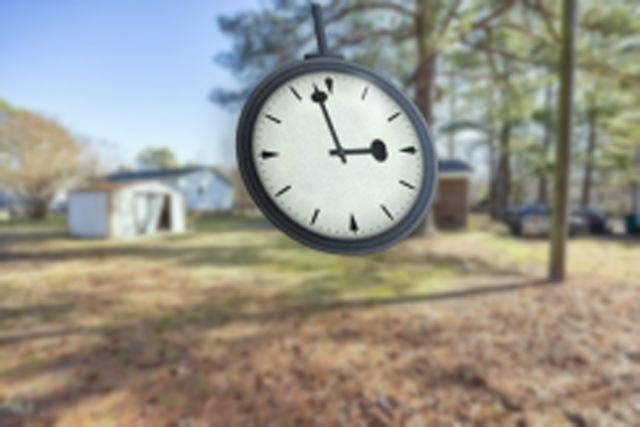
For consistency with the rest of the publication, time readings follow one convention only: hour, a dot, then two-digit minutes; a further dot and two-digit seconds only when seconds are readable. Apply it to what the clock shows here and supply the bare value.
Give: 2.58
